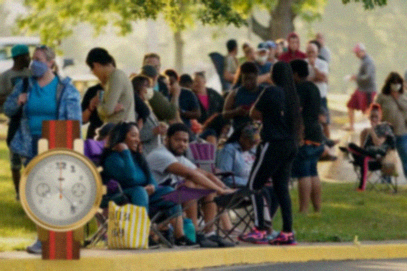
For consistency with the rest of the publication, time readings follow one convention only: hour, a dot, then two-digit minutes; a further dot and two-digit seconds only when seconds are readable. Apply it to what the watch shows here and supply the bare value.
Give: 8.23
